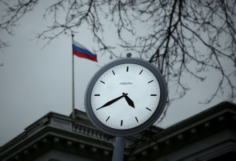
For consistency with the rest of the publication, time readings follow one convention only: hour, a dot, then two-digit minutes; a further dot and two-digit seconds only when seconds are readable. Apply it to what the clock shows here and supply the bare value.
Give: 4.40
